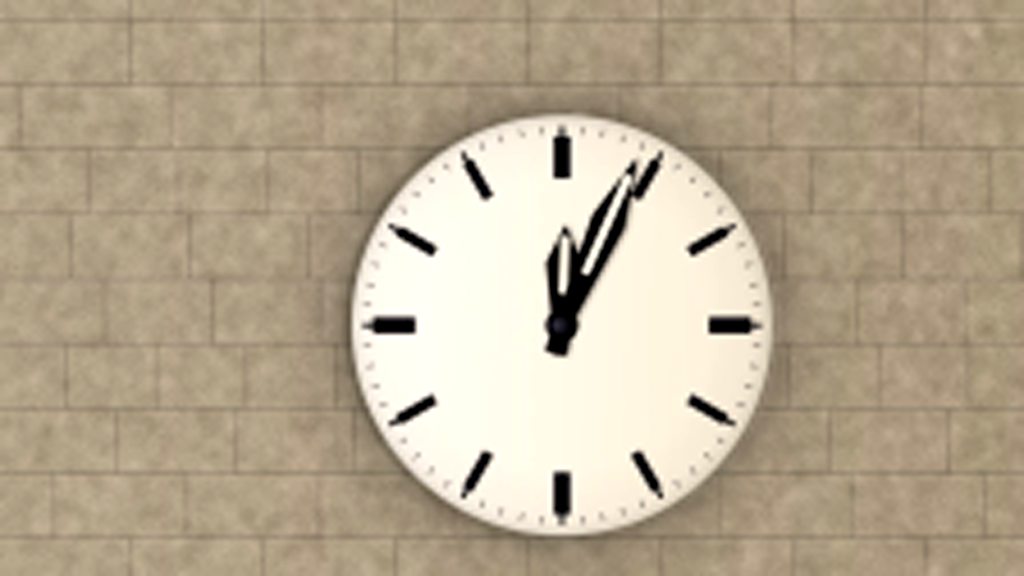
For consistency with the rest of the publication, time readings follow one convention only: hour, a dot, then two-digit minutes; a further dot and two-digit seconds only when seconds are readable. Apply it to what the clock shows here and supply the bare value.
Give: 12.04
